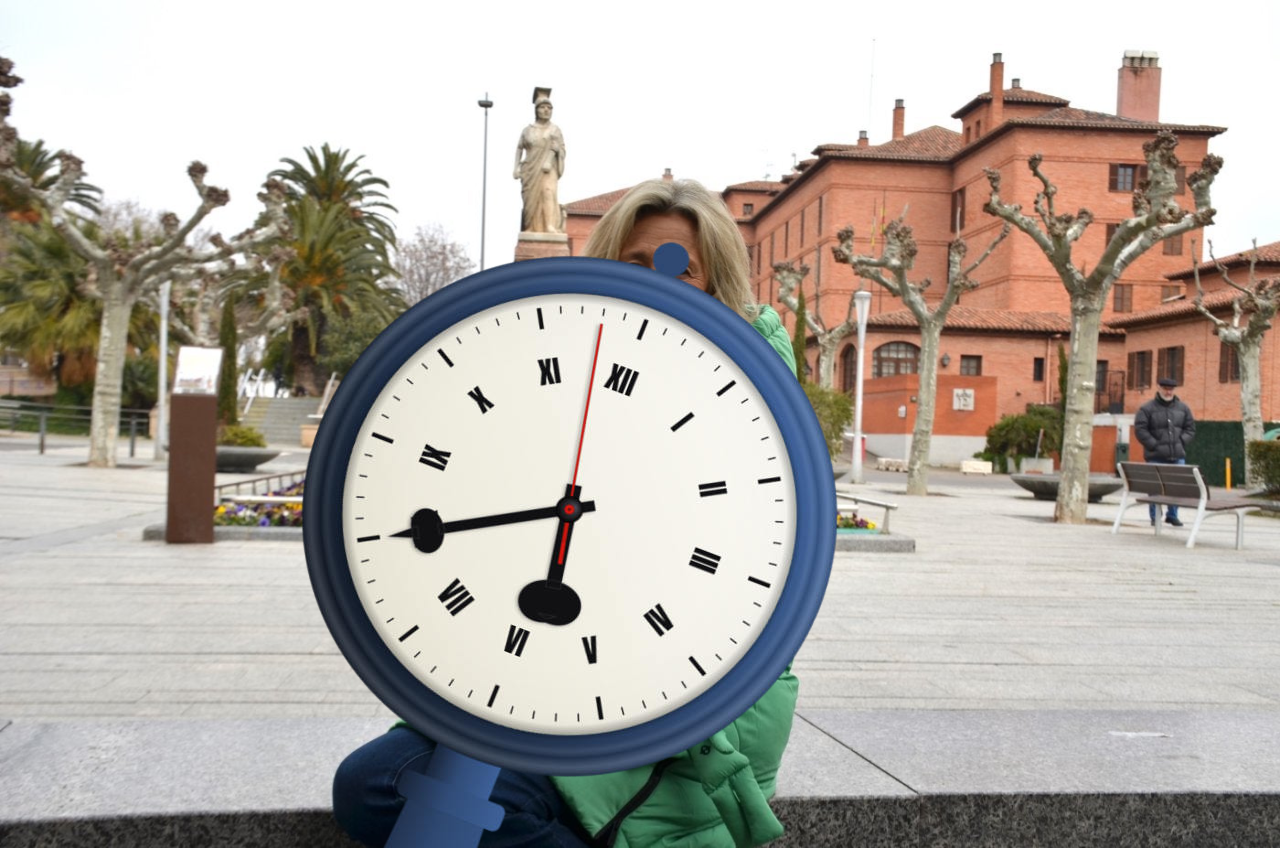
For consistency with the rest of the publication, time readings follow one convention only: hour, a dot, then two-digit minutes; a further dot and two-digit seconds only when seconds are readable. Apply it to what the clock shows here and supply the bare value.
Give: 5.39.58
